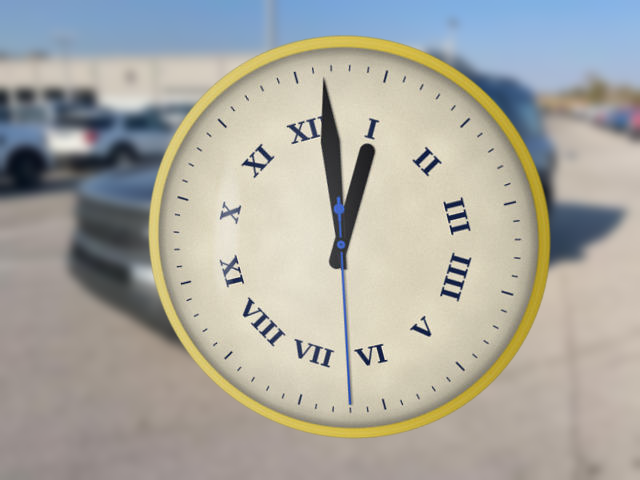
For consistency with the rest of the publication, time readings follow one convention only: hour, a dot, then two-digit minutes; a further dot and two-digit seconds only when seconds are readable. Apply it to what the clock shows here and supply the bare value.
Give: 1.01.32
